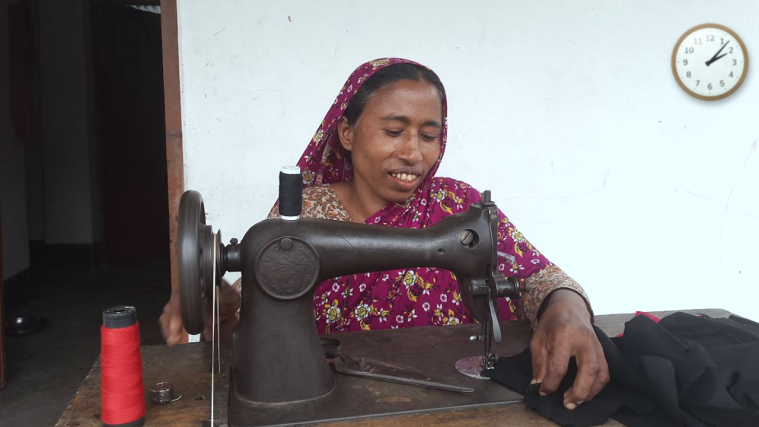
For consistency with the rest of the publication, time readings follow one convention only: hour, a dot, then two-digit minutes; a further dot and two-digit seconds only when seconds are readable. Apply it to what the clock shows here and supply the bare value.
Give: 2.07
